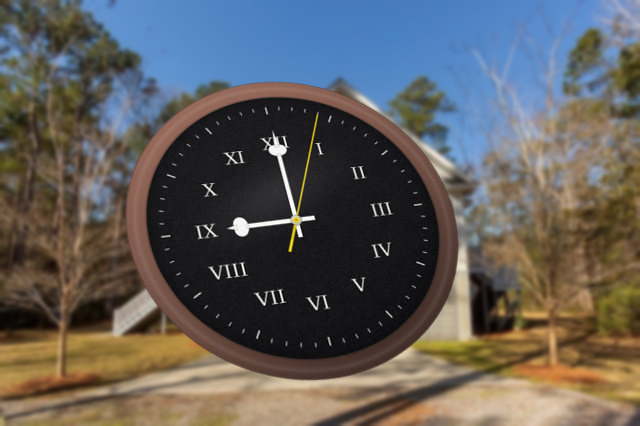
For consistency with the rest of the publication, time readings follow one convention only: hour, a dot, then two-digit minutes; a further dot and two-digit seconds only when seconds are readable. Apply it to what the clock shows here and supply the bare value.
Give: 9.00.04
